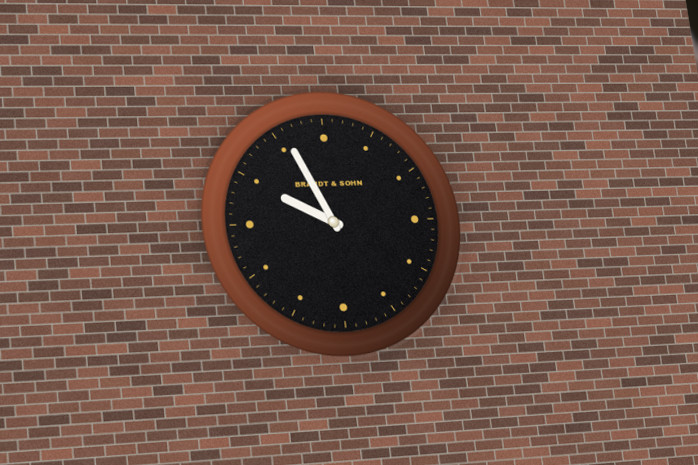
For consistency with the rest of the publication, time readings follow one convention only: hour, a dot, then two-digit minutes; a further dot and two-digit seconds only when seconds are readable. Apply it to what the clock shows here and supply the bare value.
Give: 9.56
